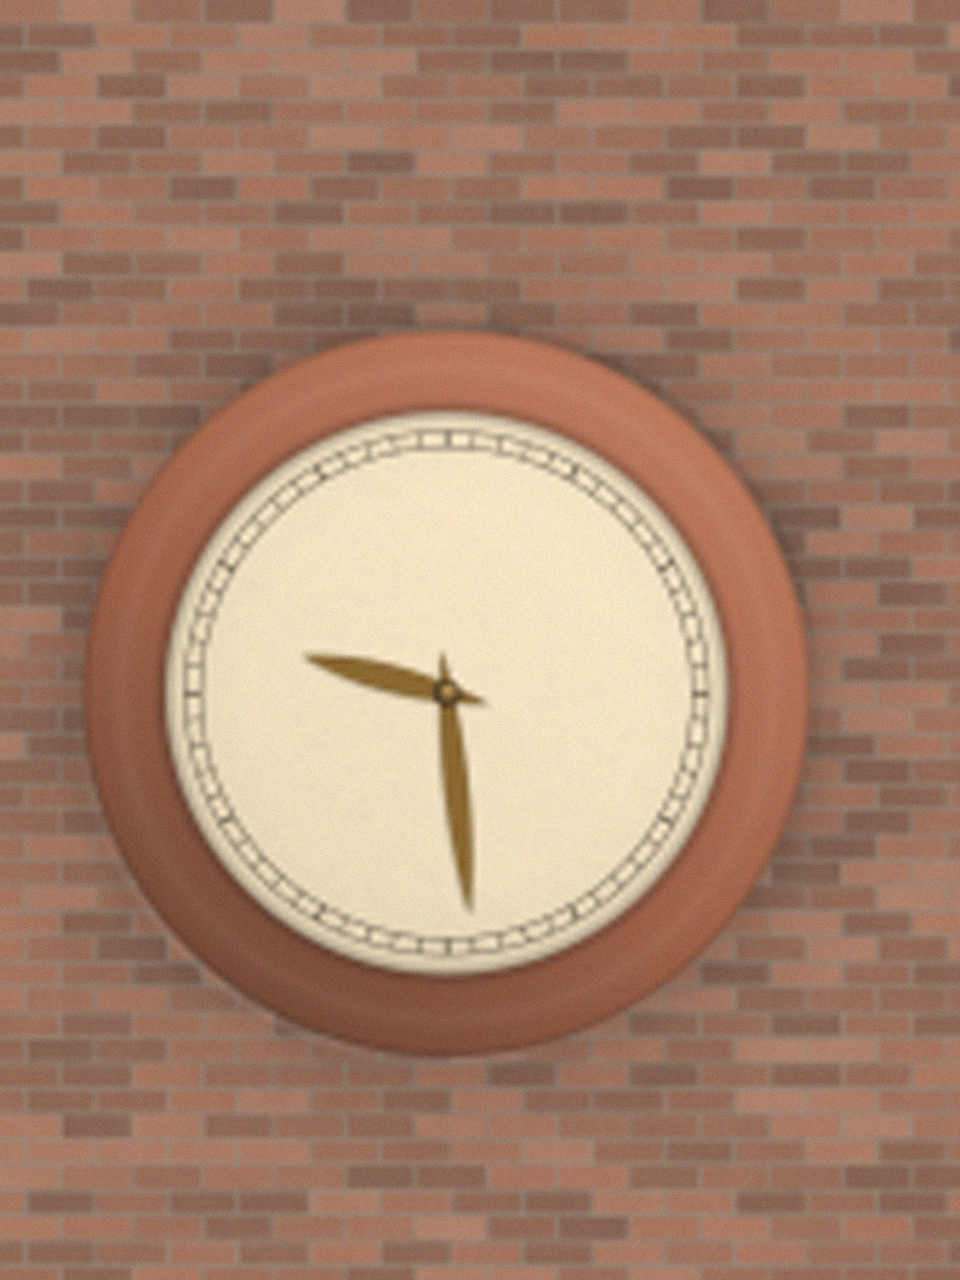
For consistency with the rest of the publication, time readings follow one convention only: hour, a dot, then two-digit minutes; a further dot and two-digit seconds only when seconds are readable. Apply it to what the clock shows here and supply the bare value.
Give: 9.29
